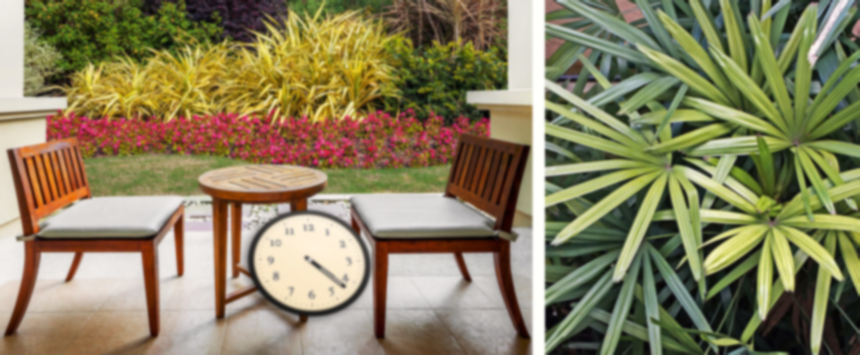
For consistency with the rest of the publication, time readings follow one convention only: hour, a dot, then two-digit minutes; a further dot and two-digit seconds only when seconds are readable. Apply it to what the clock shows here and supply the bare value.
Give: 4.22
